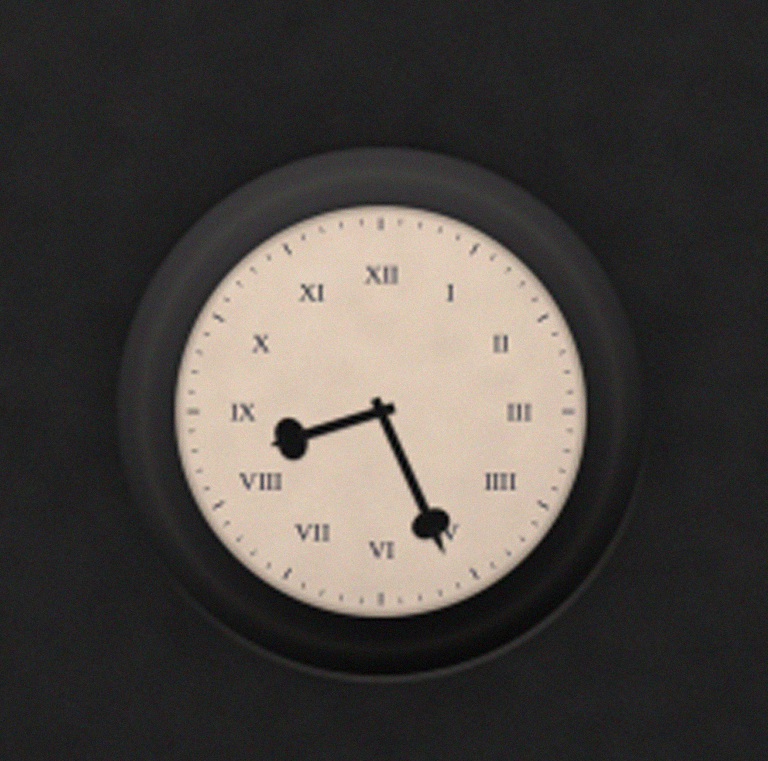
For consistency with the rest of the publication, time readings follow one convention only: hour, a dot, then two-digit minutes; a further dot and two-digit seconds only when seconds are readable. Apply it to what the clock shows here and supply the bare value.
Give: 8.26
